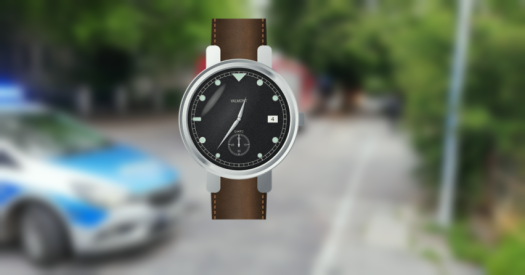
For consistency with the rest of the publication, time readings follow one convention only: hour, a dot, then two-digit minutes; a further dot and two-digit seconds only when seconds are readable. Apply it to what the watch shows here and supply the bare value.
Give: 12.36
